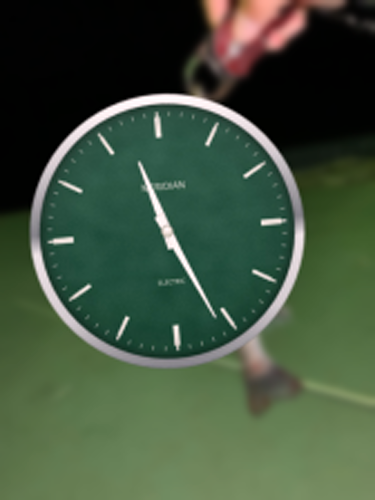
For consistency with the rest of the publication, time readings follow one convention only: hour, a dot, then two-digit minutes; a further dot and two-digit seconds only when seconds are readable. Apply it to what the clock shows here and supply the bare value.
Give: 11.26
